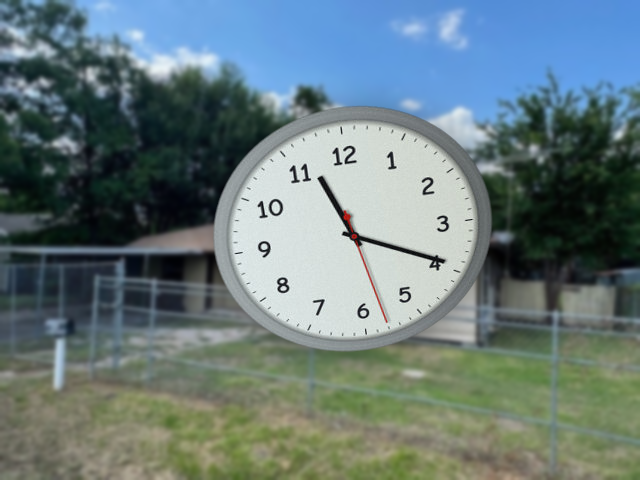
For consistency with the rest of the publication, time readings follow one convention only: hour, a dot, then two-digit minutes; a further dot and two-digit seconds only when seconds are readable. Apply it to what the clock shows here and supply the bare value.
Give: 11.19.28
